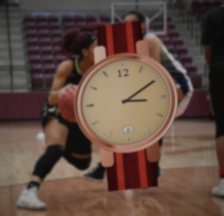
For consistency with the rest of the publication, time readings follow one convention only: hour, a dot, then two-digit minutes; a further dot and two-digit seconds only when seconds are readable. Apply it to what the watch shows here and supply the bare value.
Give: 3.10
